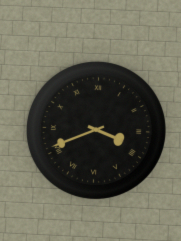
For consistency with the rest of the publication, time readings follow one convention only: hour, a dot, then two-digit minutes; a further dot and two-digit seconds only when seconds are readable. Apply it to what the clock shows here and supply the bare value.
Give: 3.41
